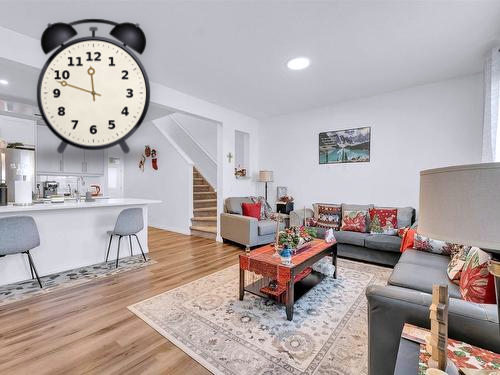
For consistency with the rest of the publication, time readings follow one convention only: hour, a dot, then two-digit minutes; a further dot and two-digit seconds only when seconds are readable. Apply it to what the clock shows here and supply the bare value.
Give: 11.48
